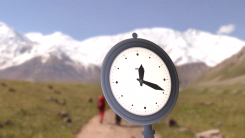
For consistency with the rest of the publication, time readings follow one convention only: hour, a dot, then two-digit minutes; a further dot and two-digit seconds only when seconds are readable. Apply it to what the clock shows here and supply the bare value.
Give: 12.19
